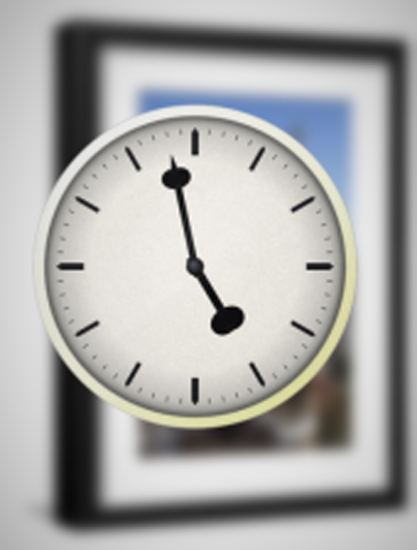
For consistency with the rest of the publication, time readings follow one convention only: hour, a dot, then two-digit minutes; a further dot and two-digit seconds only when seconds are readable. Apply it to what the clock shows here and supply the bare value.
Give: 4.58
